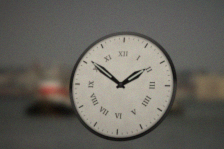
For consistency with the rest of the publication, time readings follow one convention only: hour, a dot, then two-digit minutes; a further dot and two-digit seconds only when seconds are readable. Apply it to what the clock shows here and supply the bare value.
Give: 1.51
